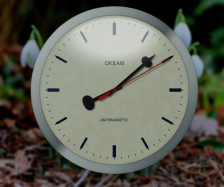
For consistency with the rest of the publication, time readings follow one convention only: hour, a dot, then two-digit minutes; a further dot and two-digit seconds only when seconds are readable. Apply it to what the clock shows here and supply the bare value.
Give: 8.08.10
